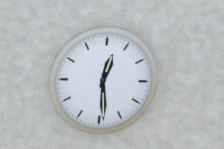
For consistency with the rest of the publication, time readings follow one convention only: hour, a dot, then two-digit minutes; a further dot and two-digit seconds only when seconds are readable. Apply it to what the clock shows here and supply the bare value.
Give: 12.29
